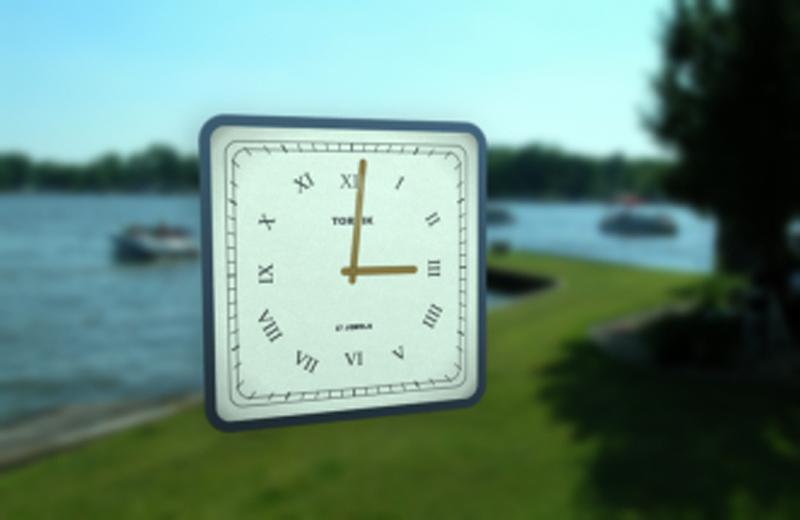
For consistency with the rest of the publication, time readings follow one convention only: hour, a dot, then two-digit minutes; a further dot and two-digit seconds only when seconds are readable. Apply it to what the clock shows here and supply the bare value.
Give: 3.01
